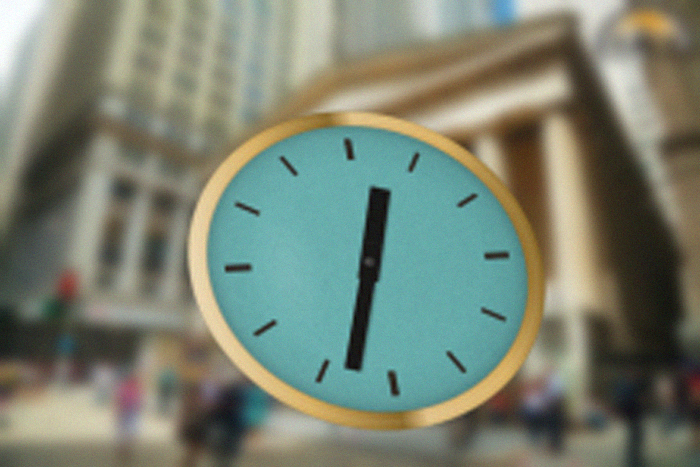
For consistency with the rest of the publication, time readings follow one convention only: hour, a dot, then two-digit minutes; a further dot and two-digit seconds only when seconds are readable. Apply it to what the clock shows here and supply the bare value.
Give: 12.33
